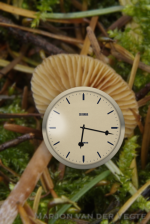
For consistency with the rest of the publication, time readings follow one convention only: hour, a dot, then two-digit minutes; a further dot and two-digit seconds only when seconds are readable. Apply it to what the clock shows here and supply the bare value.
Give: 6.17
